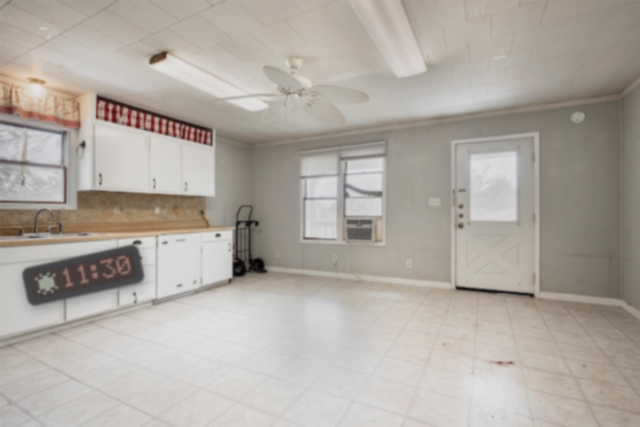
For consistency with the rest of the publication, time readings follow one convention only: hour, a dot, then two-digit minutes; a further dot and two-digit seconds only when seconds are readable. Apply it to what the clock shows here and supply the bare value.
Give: 11.30
